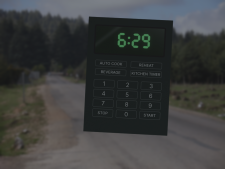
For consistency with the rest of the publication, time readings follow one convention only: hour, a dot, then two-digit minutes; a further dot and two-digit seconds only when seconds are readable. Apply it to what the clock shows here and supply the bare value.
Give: 6.29
